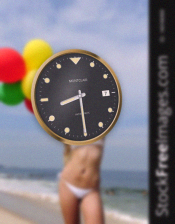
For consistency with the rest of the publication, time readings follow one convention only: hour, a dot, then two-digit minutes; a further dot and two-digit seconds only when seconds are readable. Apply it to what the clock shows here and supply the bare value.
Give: 8.30
